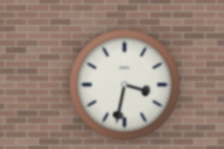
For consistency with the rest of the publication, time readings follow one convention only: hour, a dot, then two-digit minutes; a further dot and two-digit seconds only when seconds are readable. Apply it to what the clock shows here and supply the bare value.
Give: 3.32
